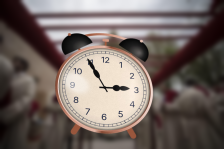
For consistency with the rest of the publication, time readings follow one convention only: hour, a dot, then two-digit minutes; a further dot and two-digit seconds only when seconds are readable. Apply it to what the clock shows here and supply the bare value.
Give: 2.55
